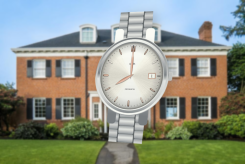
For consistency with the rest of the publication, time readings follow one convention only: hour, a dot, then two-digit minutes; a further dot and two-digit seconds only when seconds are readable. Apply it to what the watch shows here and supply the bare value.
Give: 8.00
